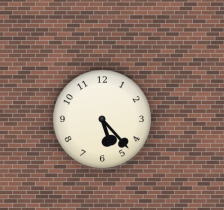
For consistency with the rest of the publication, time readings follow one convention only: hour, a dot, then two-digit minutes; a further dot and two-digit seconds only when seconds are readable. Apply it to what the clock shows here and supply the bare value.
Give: 5.23
